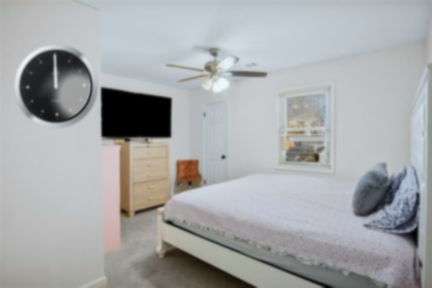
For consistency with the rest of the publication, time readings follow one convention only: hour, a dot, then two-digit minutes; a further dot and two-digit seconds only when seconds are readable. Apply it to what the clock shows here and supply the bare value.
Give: 12.00
